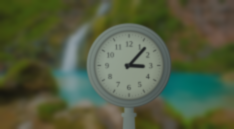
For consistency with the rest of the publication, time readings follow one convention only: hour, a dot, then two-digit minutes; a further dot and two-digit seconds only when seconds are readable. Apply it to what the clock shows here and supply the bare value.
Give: 3.07
